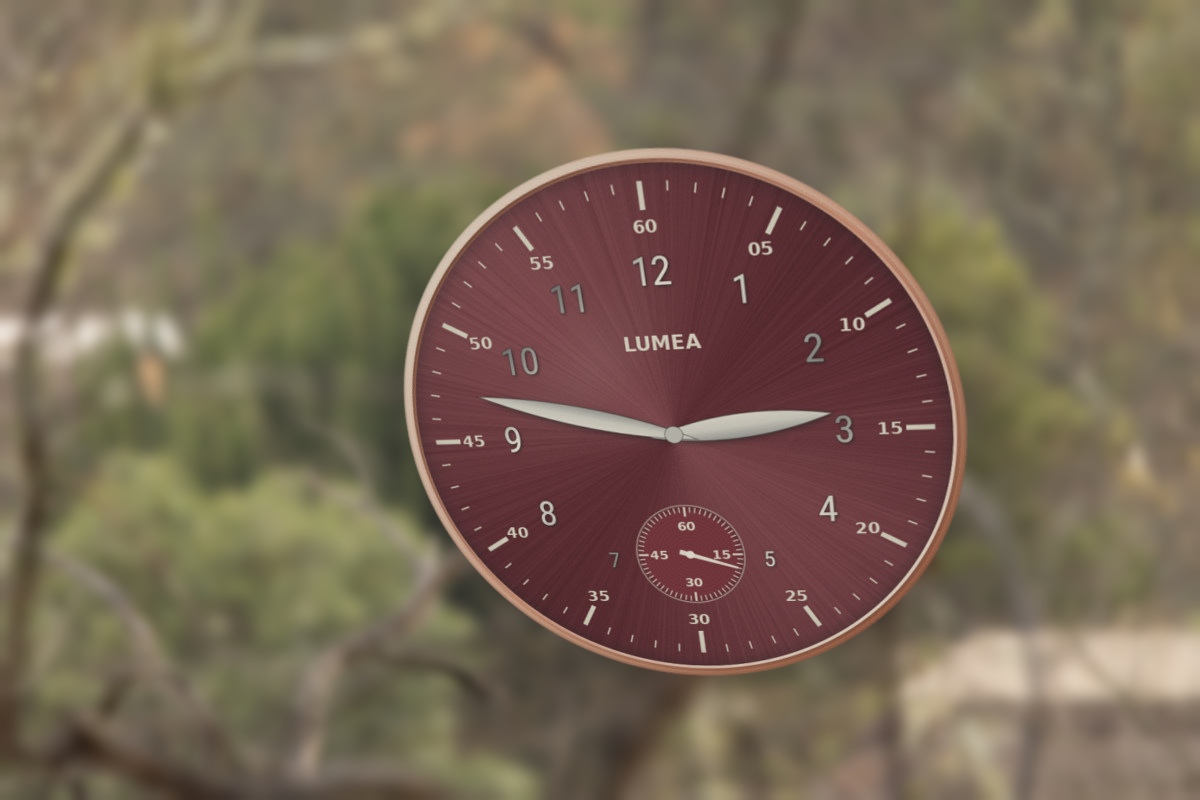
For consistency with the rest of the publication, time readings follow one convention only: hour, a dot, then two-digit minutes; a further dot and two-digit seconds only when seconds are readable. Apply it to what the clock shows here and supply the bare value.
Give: 2.47.18
